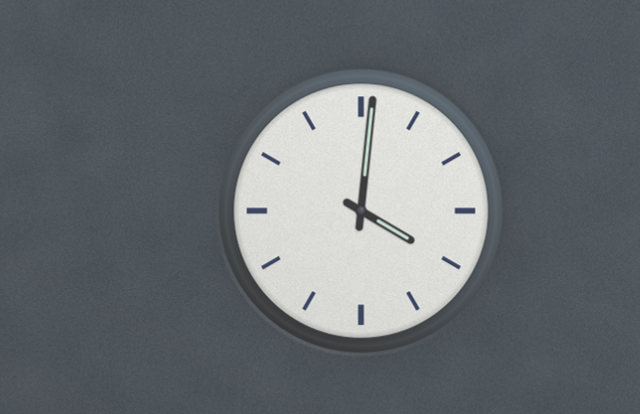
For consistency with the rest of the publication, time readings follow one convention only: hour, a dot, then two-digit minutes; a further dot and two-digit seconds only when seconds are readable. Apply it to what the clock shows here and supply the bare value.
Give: 4.01
